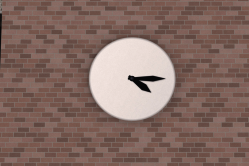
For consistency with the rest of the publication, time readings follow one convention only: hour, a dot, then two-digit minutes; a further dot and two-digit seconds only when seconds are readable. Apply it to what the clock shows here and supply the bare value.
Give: 4.15
